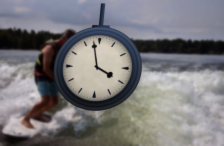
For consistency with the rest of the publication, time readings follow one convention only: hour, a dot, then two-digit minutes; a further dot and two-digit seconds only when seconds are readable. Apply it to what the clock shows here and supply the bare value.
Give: 3.58
